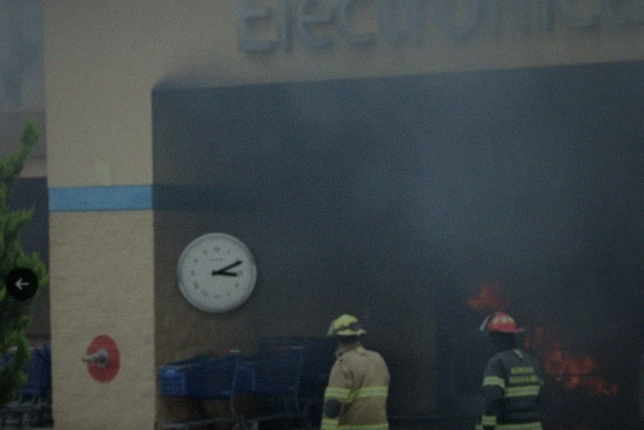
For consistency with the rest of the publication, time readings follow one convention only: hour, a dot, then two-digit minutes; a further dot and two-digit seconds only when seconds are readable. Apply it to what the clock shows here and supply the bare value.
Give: 3.11
